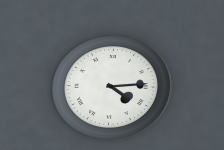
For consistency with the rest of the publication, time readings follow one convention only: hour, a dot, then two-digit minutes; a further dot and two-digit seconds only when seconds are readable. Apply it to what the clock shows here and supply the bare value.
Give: 4.14
